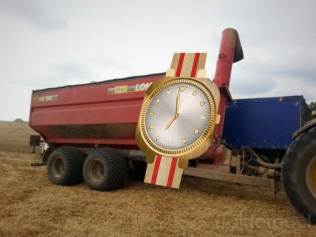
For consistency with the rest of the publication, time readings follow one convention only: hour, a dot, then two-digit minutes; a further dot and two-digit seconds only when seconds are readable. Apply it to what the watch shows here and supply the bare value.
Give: 6.59
